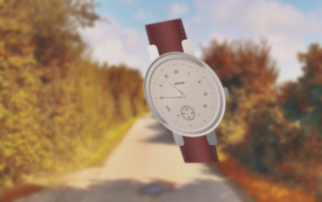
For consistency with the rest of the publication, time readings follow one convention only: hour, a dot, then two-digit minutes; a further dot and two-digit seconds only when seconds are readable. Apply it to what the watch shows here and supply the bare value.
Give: 10.45
